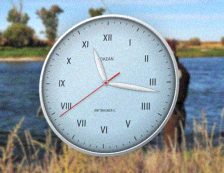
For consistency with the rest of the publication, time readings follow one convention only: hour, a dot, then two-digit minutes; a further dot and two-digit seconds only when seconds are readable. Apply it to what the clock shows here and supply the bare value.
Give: 11.16.39
